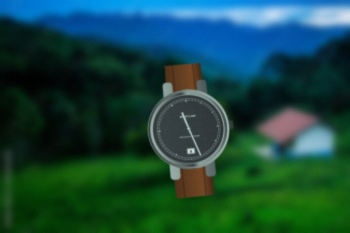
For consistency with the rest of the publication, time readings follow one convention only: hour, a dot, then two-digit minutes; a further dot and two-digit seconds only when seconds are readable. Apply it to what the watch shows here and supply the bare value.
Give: 11.27
